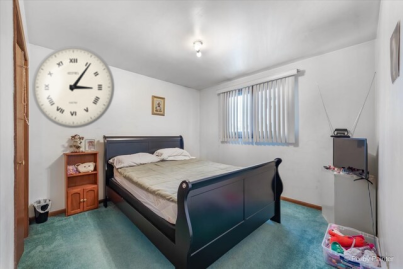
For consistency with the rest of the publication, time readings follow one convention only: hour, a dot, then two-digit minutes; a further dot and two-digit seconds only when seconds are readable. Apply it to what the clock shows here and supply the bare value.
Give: 3.06
